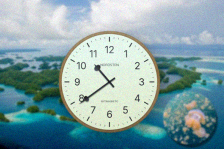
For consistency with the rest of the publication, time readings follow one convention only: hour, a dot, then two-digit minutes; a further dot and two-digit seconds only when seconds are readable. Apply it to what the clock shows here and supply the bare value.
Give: 10.39
